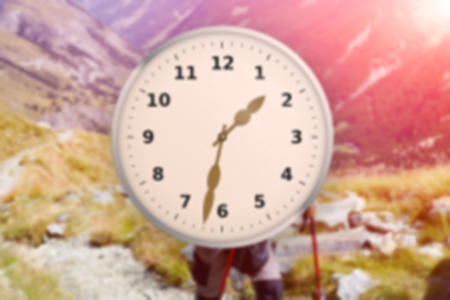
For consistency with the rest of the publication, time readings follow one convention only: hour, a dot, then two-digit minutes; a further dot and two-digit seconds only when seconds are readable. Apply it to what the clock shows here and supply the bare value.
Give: 1.32
